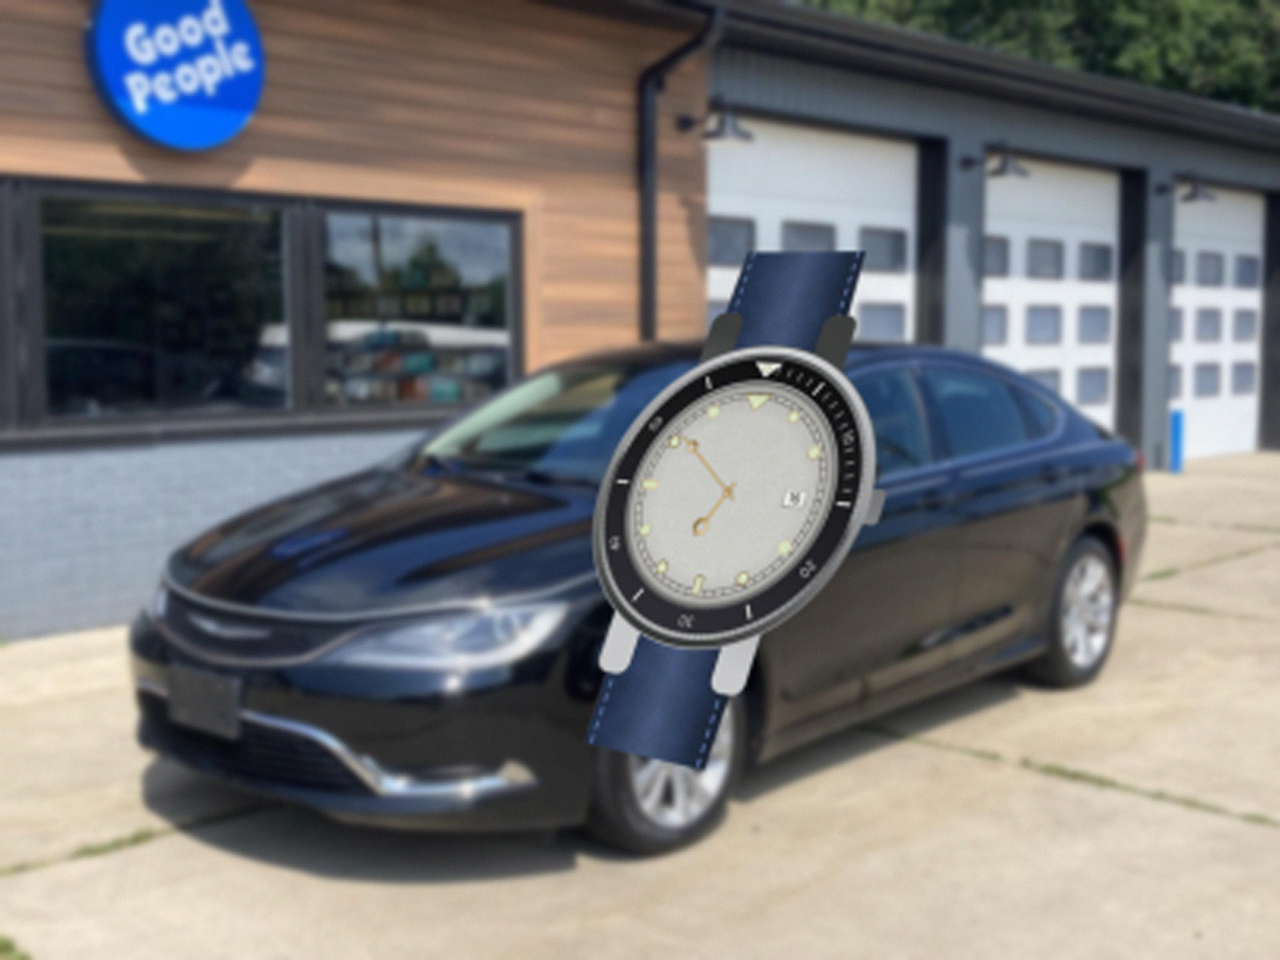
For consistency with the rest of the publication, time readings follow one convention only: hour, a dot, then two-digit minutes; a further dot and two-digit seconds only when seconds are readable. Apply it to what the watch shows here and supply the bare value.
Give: 6.51
